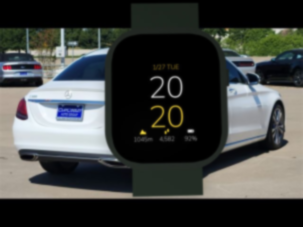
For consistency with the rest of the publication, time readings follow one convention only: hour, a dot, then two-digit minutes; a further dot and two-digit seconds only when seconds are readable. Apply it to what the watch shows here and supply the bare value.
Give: 20.20
